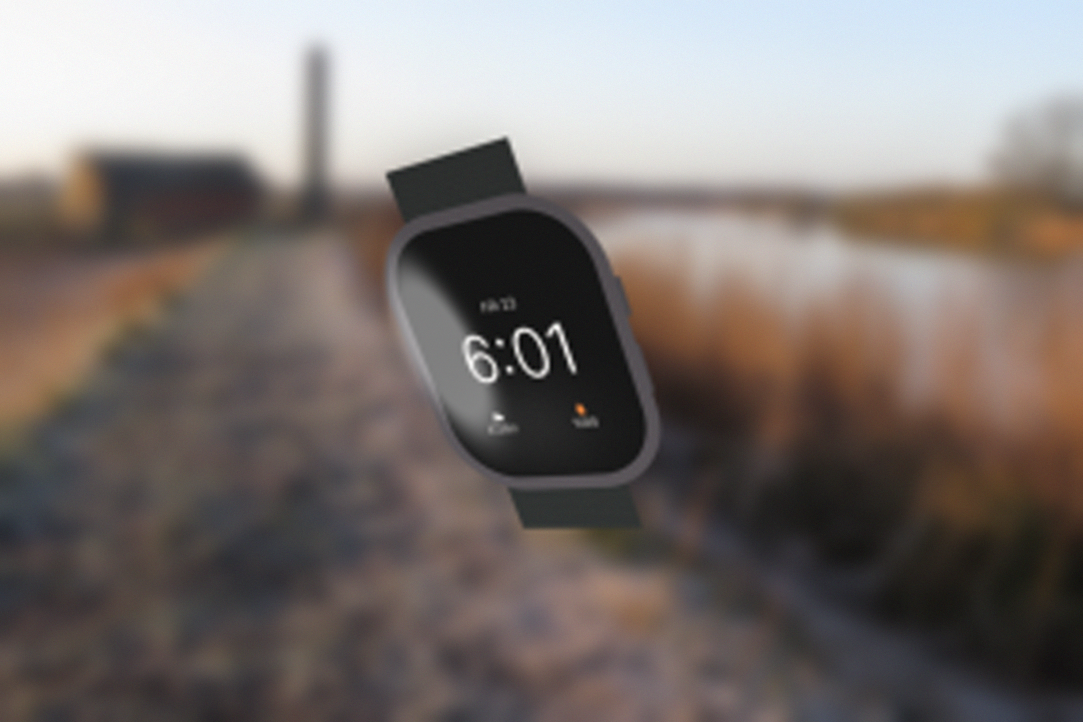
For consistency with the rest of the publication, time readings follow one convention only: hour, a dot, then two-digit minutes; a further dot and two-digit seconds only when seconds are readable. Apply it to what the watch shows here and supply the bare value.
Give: 6.01
